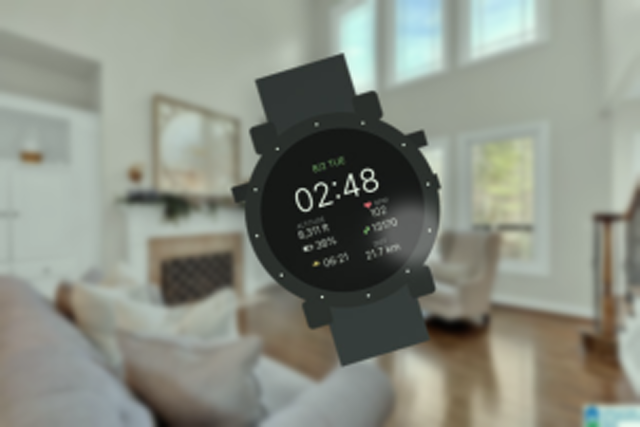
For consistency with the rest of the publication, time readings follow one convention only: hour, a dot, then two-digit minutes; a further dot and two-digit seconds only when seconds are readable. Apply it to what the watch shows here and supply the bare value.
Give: 2.48
